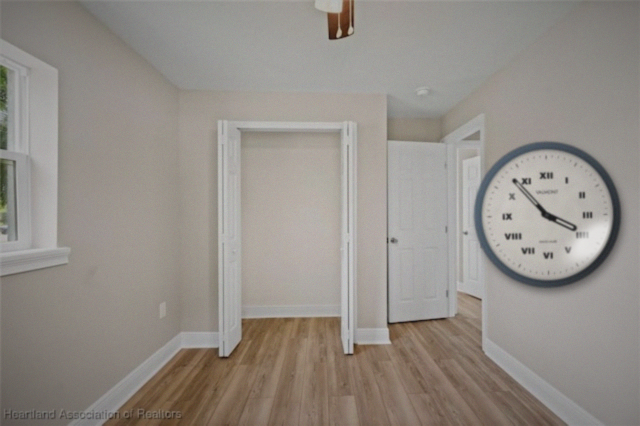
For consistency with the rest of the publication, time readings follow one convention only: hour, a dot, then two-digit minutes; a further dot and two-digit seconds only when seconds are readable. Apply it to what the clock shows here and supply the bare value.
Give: 3.53
